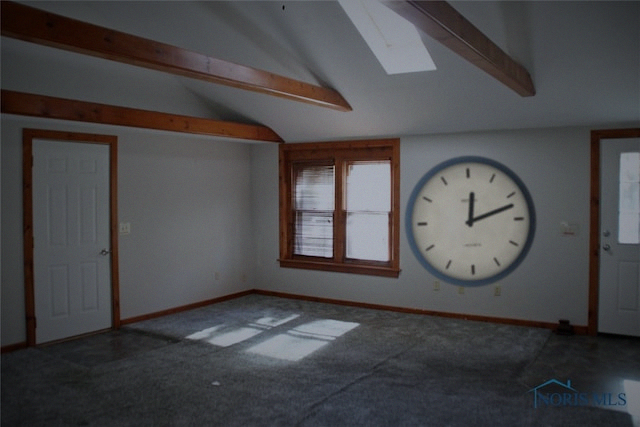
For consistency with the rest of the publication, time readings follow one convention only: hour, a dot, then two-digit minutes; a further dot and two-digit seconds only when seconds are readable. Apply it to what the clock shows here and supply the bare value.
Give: 12.12
